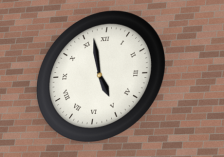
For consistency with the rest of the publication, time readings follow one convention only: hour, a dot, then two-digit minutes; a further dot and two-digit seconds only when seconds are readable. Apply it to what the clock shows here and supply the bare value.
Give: 4.57
